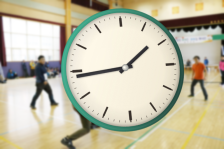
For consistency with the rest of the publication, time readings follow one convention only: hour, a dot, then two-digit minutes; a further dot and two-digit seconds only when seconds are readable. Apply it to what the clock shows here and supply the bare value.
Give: 1.44
